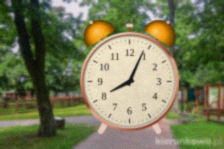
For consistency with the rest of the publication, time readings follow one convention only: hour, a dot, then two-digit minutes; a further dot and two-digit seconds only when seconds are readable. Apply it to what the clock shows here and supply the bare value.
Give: 8.04
